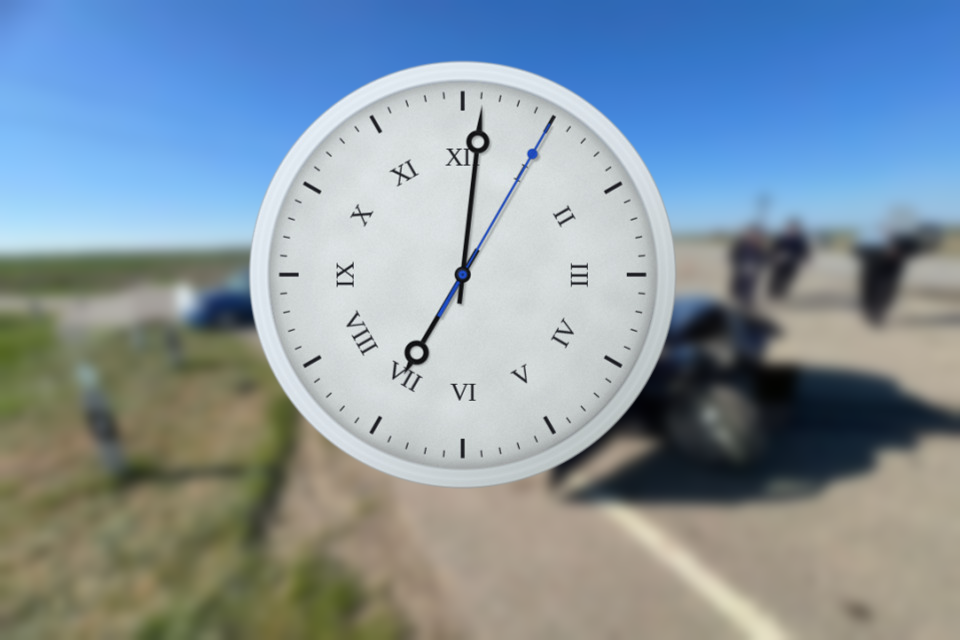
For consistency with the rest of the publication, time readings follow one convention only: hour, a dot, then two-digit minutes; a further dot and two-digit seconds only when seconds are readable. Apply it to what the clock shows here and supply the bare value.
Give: 7.01.05
